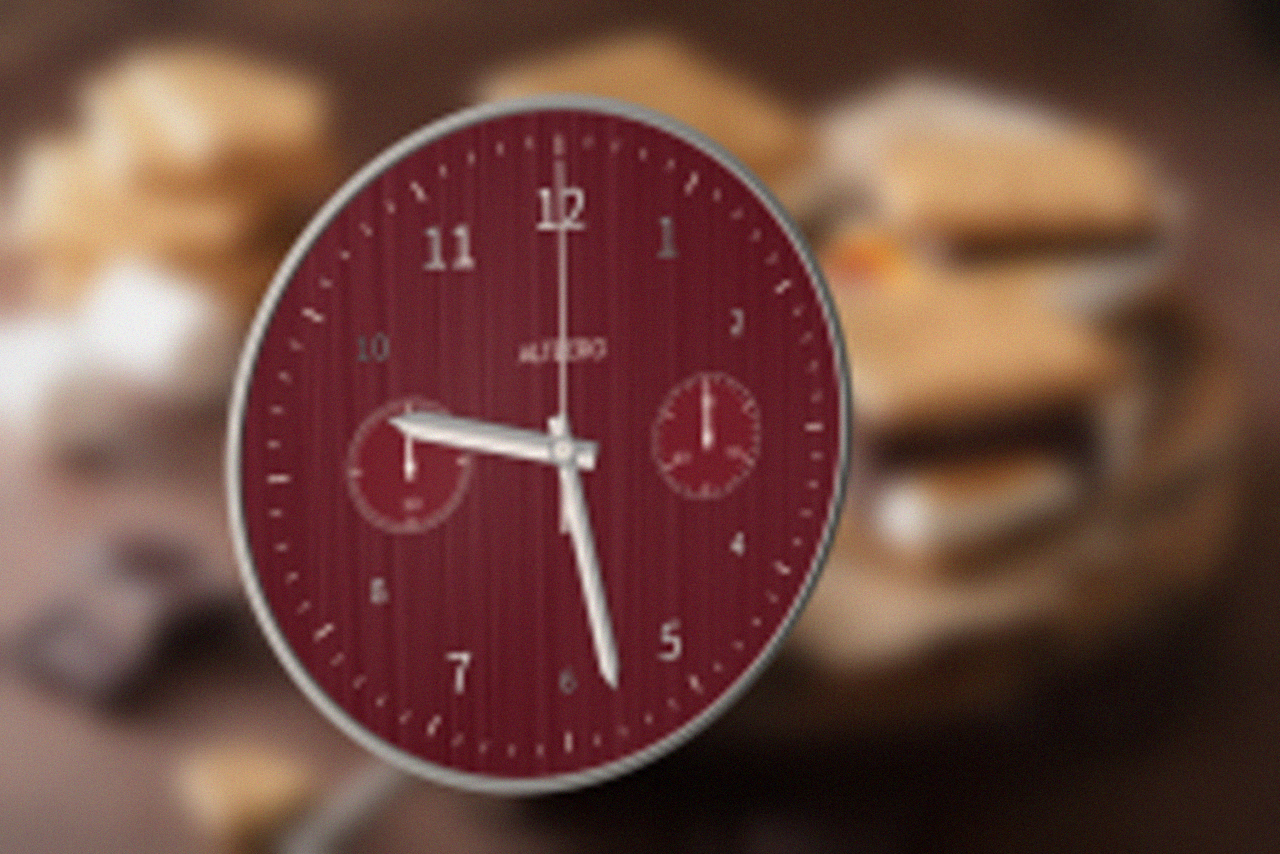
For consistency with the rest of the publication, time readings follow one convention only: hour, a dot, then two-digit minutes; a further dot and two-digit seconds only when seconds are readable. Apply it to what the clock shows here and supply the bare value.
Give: 9.28
